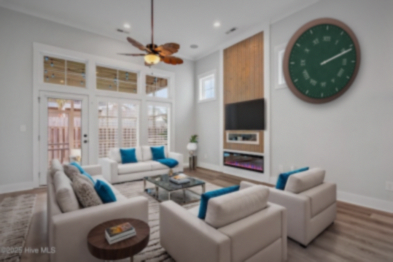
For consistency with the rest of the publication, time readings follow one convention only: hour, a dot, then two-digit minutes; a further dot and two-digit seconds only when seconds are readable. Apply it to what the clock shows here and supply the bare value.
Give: 2.11
